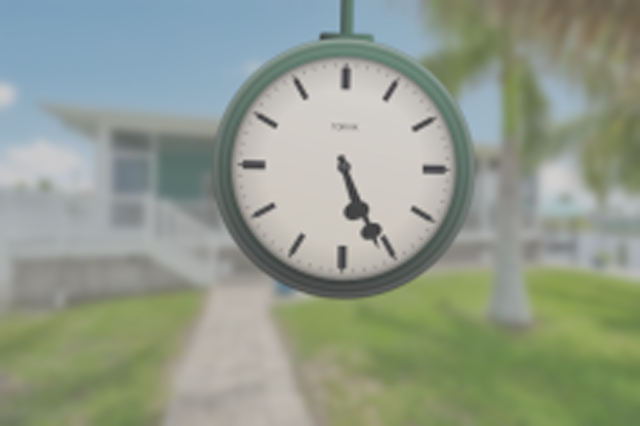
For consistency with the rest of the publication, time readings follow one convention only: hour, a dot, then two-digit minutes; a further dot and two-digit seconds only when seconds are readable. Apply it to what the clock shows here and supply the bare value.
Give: 5.26
